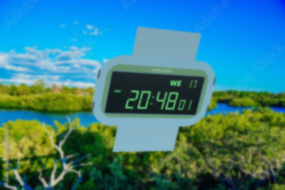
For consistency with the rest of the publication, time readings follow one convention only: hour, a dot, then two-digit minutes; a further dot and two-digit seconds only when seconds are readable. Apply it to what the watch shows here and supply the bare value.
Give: 20.48.01
